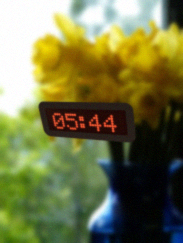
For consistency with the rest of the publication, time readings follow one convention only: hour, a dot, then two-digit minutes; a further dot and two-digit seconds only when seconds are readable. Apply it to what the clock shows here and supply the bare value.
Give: 5.44
